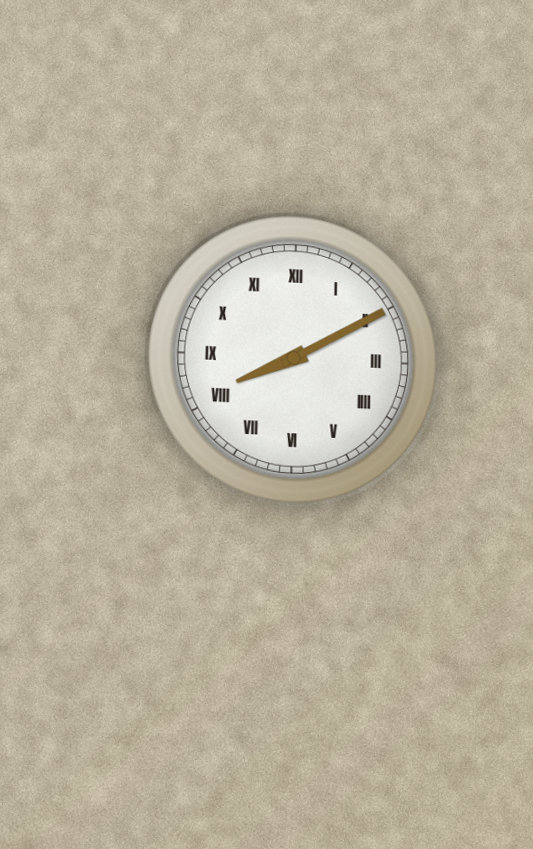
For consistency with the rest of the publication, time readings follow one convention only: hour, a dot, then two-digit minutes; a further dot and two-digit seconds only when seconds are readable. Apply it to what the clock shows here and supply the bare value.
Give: 8.10
